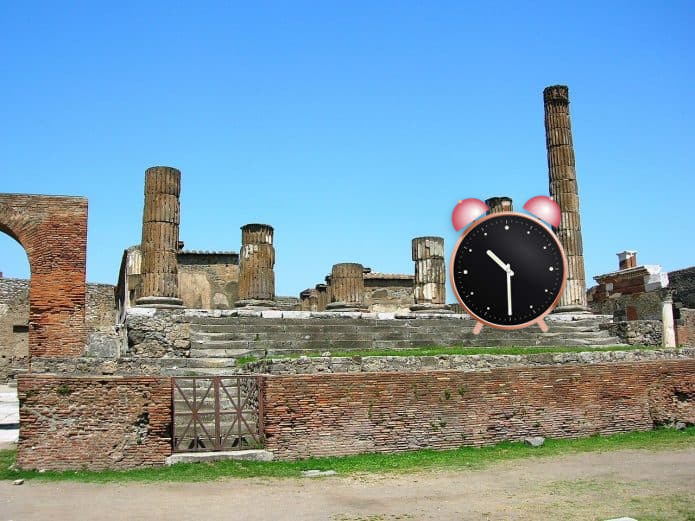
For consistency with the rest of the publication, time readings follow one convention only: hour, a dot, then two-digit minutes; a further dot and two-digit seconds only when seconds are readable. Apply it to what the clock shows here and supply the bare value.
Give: 10.30
